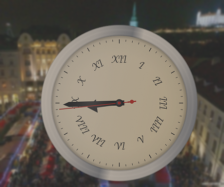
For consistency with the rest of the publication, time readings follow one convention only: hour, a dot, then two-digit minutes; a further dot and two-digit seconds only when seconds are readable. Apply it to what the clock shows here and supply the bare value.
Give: 8.44.44
